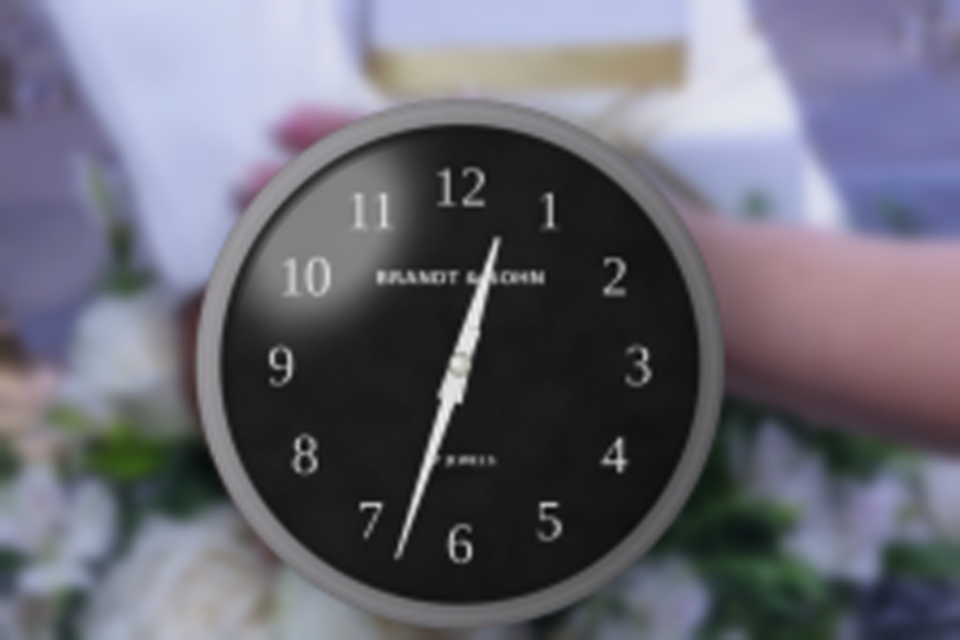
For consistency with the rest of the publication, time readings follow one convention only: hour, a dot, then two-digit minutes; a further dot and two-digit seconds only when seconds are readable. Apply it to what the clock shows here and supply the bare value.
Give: 12.33
